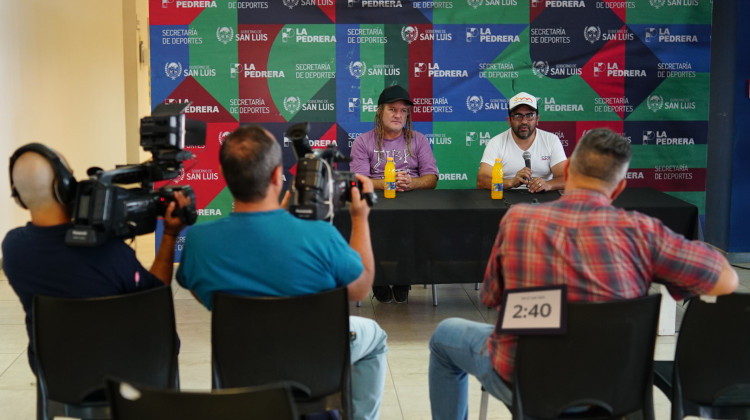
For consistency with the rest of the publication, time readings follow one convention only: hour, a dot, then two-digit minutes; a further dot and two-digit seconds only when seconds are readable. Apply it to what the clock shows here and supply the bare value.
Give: 2.40
